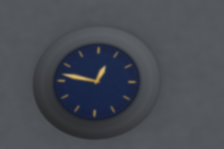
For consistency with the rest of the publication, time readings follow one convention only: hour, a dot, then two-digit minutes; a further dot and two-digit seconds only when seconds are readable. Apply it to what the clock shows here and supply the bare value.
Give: 12.47
